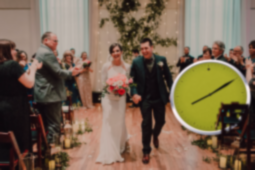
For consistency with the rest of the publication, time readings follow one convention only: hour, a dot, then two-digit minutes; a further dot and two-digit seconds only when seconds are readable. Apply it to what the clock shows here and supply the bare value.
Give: 8.10
